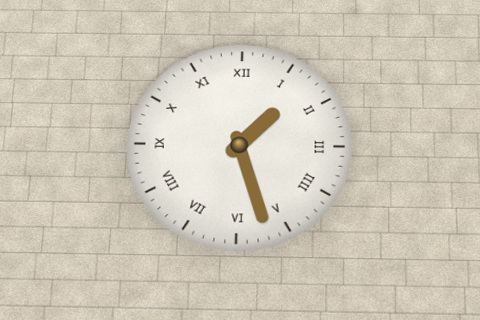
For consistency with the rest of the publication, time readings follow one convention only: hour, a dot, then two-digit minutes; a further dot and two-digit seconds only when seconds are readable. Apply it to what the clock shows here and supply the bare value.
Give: 1.27
